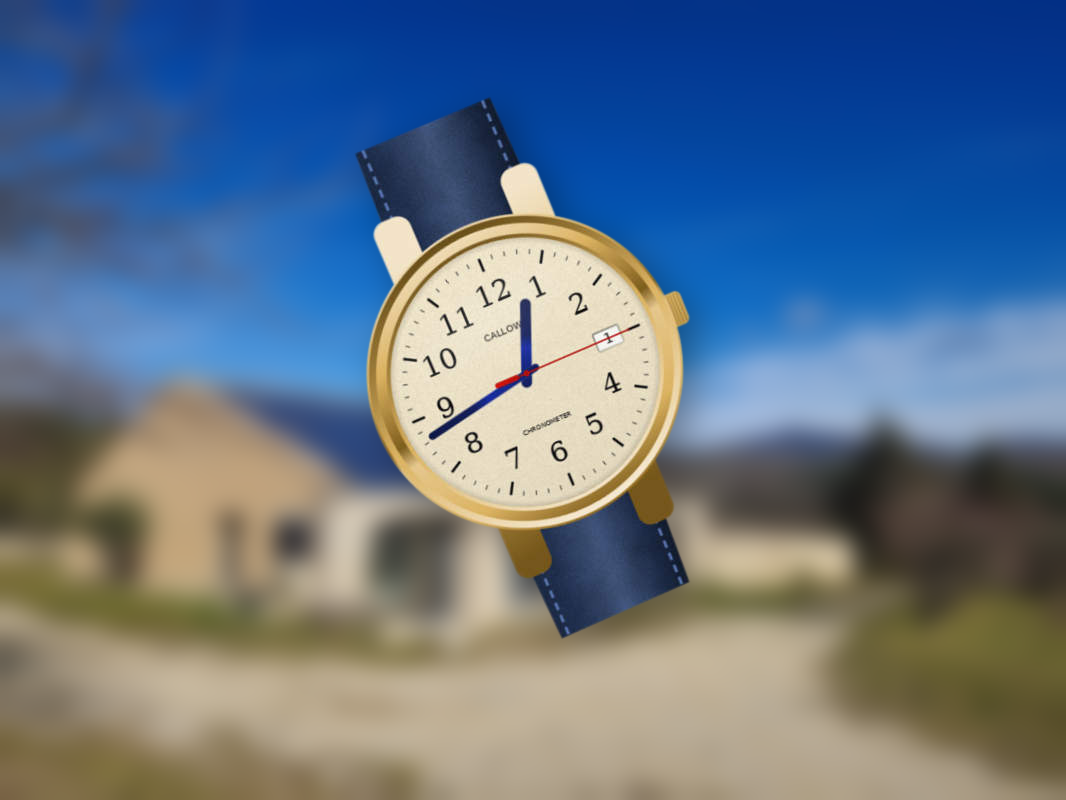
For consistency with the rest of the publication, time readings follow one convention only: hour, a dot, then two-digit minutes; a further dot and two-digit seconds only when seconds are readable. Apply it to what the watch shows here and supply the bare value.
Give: 12.43.15
